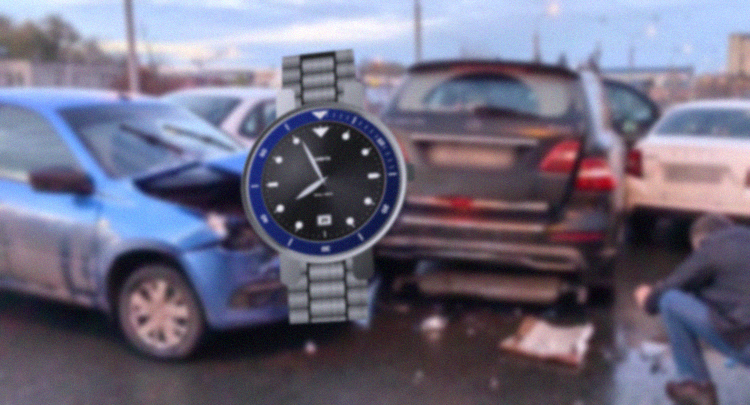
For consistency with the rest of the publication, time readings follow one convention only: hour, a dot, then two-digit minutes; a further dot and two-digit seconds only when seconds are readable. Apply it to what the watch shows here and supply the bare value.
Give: 7.56
